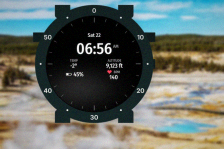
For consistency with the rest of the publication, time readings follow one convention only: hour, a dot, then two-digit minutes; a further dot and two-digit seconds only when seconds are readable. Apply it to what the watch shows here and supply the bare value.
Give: 6.56
